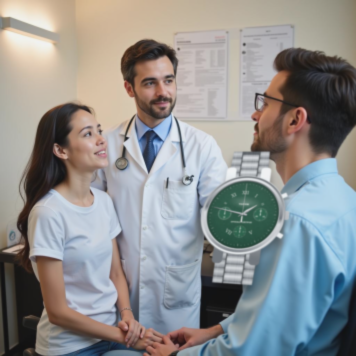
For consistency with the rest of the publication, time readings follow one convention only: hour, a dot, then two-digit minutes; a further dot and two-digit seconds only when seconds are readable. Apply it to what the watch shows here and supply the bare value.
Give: 1.47
